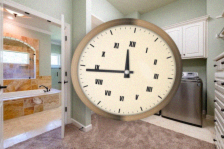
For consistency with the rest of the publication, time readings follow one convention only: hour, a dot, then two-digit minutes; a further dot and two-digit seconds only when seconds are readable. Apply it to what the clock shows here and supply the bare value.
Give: 11.44
